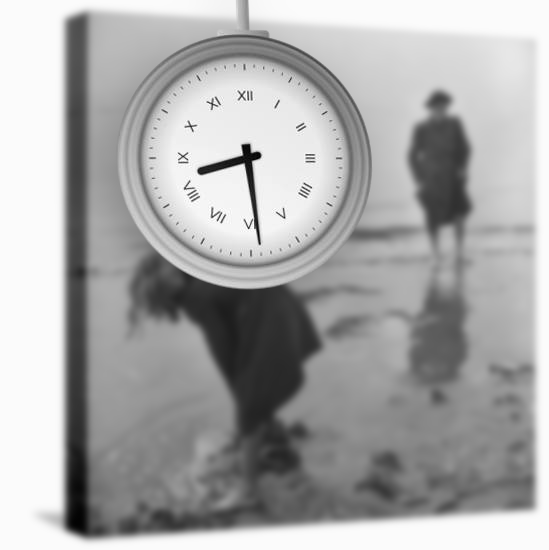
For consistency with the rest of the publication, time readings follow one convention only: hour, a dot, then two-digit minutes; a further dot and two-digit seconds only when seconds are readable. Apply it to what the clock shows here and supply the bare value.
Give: 8.29
